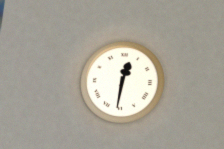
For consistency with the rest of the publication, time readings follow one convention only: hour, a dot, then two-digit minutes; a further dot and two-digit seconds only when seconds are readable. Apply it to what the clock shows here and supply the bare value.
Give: 12.31
